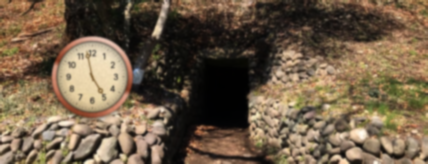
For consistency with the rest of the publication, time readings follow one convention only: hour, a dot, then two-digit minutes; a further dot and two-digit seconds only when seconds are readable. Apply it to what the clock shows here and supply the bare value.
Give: 4.58
